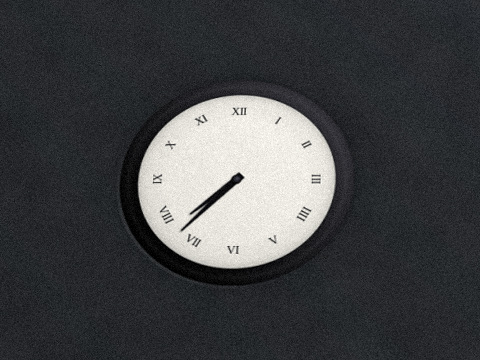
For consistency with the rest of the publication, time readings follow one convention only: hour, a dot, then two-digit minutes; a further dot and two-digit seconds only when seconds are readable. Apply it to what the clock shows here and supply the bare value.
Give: 7.37
